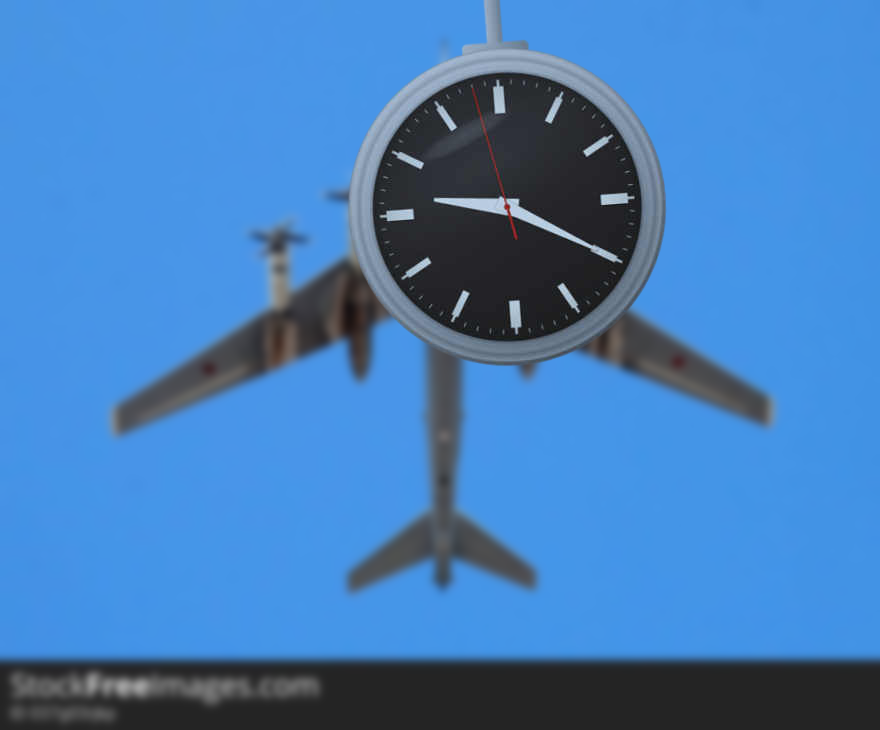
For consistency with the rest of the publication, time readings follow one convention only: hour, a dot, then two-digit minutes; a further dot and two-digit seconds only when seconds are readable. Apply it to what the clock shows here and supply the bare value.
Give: 9.19.58
